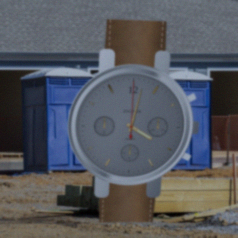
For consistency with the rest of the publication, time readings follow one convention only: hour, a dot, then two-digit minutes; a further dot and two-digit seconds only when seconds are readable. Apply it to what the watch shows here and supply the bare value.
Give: 4.02
